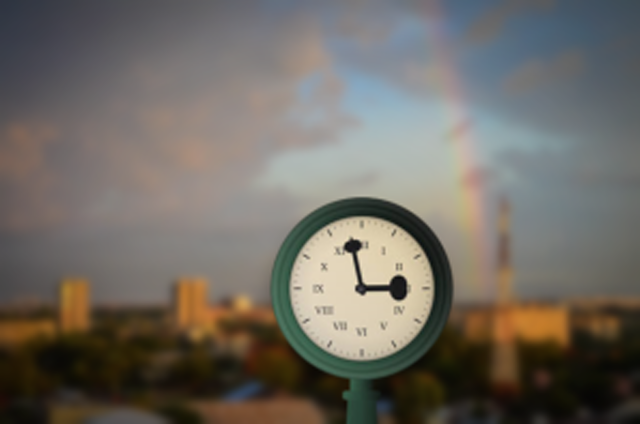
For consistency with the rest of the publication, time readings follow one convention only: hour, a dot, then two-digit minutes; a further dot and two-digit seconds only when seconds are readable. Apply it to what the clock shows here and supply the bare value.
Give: 2.58
